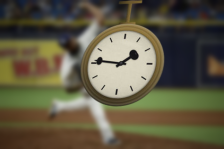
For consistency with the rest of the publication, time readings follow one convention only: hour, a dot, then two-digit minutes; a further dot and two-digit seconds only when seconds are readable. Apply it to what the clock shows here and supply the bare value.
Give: 1.46
